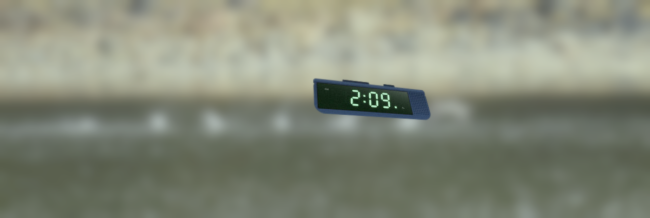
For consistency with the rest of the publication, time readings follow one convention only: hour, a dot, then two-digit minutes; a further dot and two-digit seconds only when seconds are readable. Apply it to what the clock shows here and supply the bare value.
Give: 2.09
